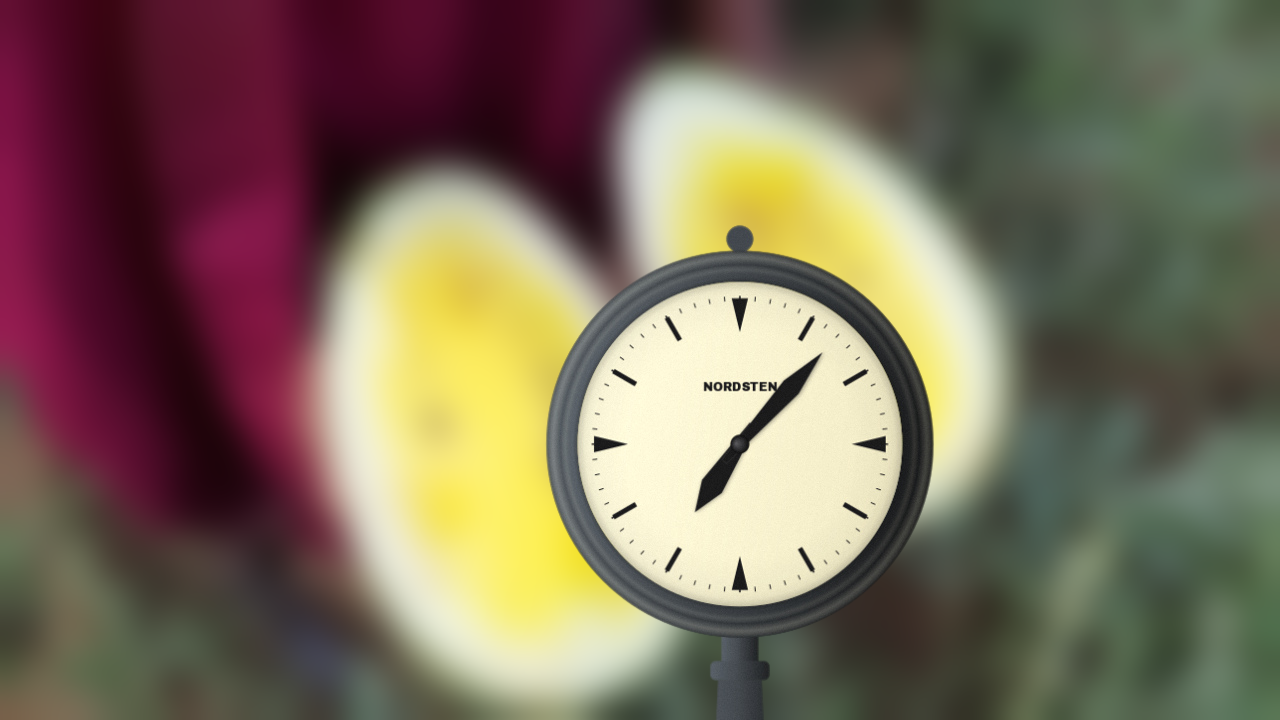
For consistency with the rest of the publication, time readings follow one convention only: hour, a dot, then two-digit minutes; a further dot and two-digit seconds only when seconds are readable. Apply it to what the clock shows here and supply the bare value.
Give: 7.07
